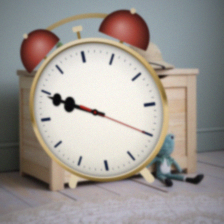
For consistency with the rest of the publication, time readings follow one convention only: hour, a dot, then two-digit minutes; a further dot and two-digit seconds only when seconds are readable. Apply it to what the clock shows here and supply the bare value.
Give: 9.49.20
